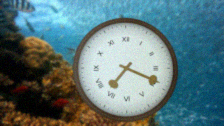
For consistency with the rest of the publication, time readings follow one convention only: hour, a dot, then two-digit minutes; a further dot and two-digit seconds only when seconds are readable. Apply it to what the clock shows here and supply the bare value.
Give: 7.19
